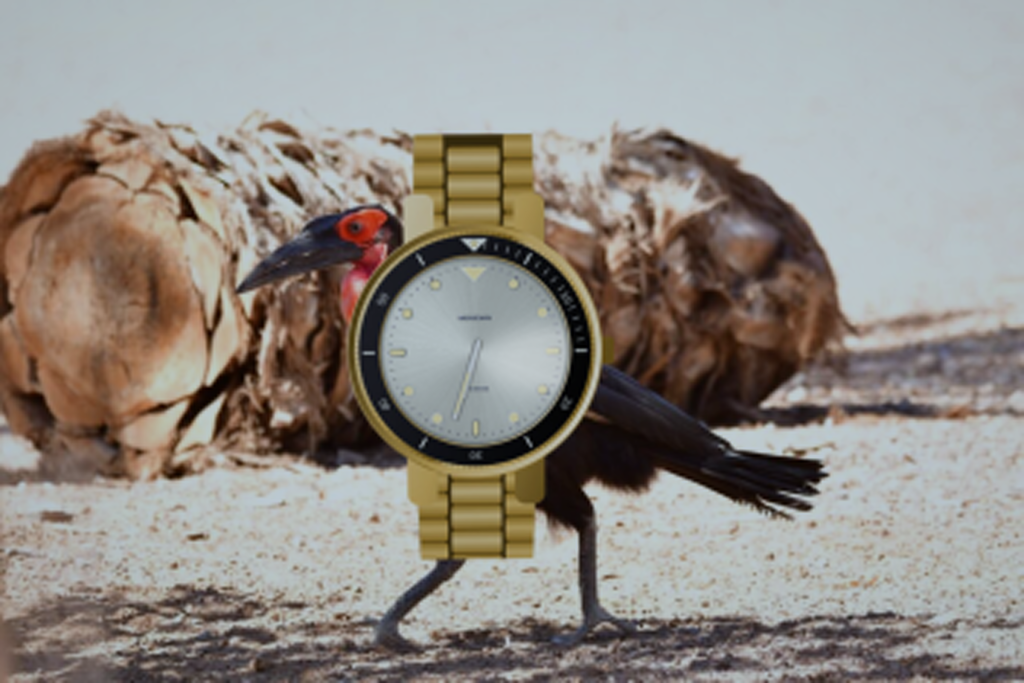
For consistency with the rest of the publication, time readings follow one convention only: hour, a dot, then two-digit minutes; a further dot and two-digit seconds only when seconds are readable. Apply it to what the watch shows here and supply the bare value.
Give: 6.33
